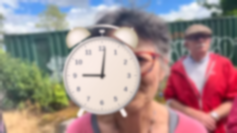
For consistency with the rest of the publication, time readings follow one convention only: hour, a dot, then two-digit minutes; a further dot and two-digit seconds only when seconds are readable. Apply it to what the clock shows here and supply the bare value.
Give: 9.01
